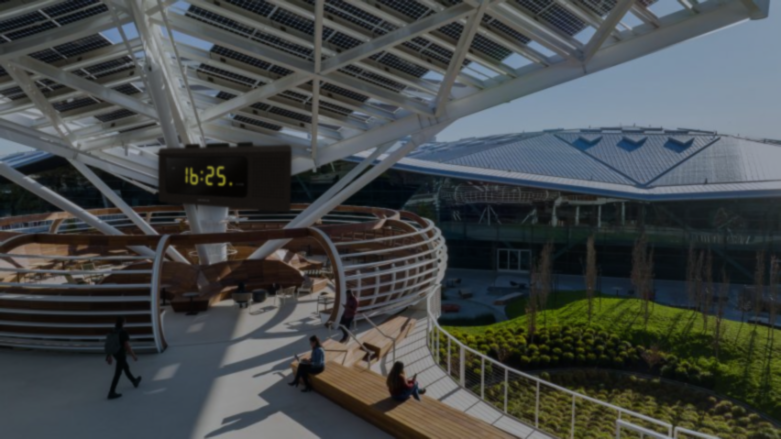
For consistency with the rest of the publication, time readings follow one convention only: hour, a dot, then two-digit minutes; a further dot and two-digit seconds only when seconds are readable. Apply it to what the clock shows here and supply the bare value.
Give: 16.25
